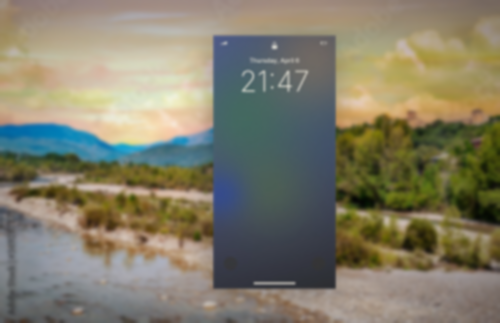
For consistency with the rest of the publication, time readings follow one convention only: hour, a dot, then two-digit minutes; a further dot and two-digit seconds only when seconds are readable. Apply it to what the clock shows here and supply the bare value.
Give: 21.47
